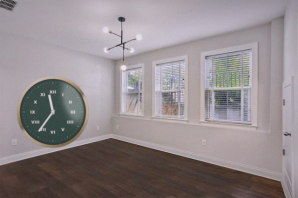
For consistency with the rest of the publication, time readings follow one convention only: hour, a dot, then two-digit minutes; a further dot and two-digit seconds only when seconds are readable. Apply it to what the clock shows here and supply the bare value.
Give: 11.36
